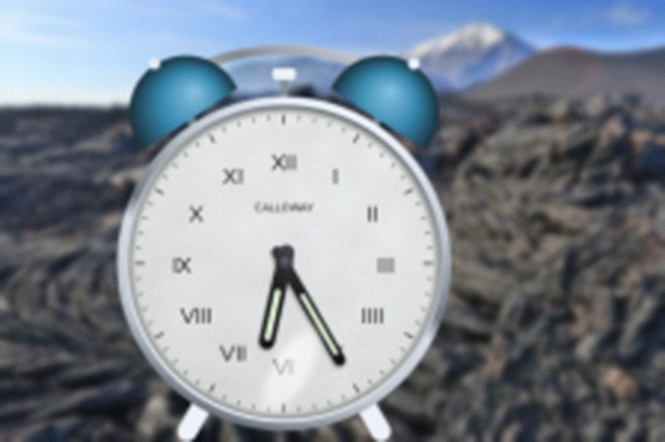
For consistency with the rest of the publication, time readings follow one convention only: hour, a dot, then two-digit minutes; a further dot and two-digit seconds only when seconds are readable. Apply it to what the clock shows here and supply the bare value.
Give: 6.25
